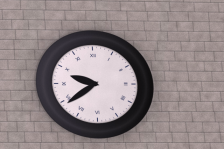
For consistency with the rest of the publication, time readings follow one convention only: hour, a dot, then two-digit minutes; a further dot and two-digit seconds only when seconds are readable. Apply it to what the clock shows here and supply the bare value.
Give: 9.39
